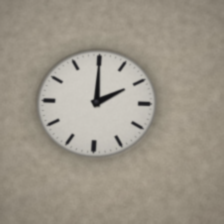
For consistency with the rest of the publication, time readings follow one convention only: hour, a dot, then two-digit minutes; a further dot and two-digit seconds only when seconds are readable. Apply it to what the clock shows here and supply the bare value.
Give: 2.00
